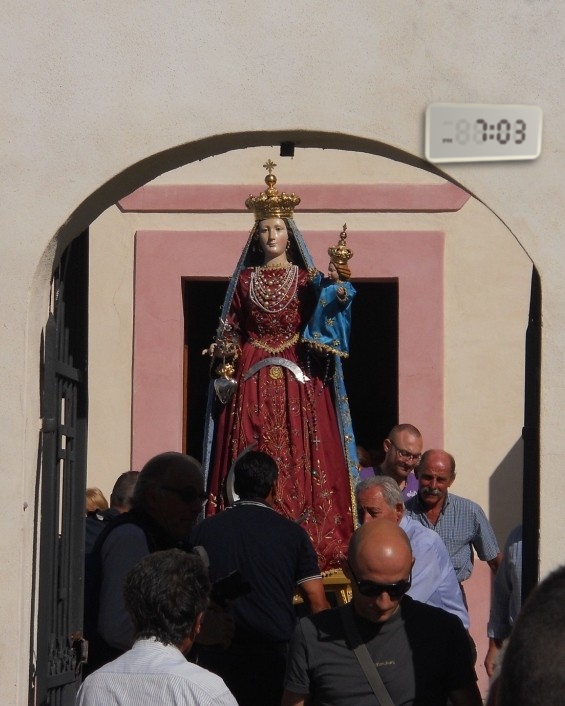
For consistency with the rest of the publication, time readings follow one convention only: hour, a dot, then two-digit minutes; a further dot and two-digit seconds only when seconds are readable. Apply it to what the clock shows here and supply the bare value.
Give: 7.03
